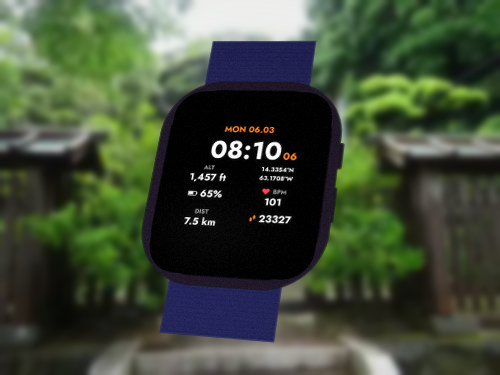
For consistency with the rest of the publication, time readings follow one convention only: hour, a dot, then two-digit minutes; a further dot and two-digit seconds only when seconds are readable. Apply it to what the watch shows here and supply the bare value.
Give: 8.10.06
